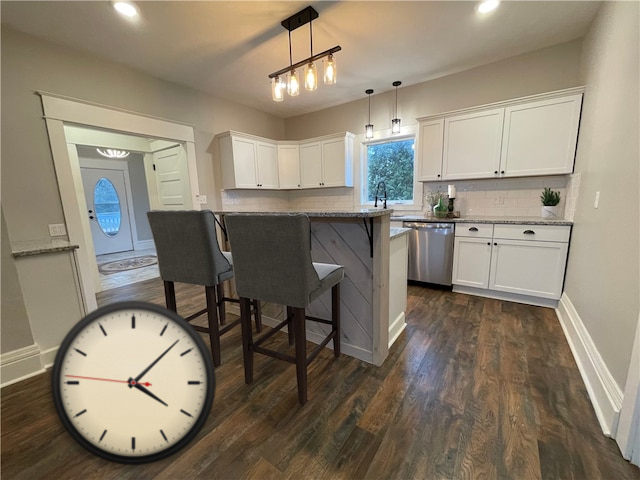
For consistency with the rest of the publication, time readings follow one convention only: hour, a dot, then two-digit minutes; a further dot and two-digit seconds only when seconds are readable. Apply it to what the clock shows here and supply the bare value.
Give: 4.07.46
